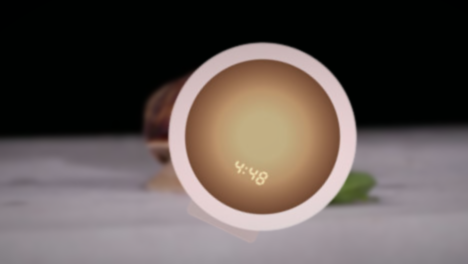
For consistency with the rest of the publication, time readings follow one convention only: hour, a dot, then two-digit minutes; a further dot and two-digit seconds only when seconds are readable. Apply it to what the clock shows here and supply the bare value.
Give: 4.48
